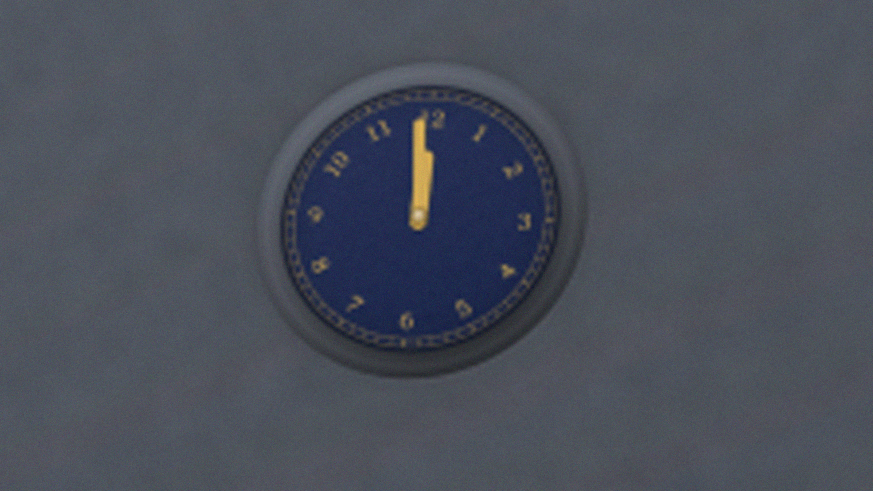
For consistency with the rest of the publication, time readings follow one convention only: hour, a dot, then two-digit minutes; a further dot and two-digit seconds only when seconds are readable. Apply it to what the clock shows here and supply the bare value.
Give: 11.59
